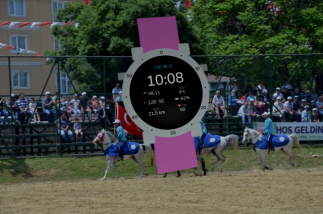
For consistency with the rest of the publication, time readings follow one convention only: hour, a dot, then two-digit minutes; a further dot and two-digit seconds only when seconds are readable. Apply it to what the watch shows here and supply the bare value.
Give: 10.08
